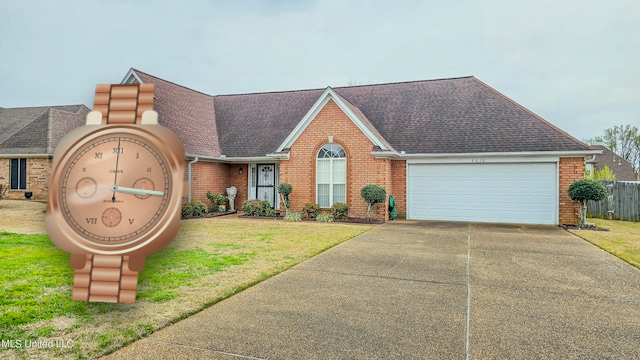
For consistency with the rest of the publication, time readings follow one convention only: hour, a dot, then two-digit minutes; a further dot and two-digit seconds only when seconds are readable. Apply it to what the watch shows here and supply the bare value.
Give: 3.16
